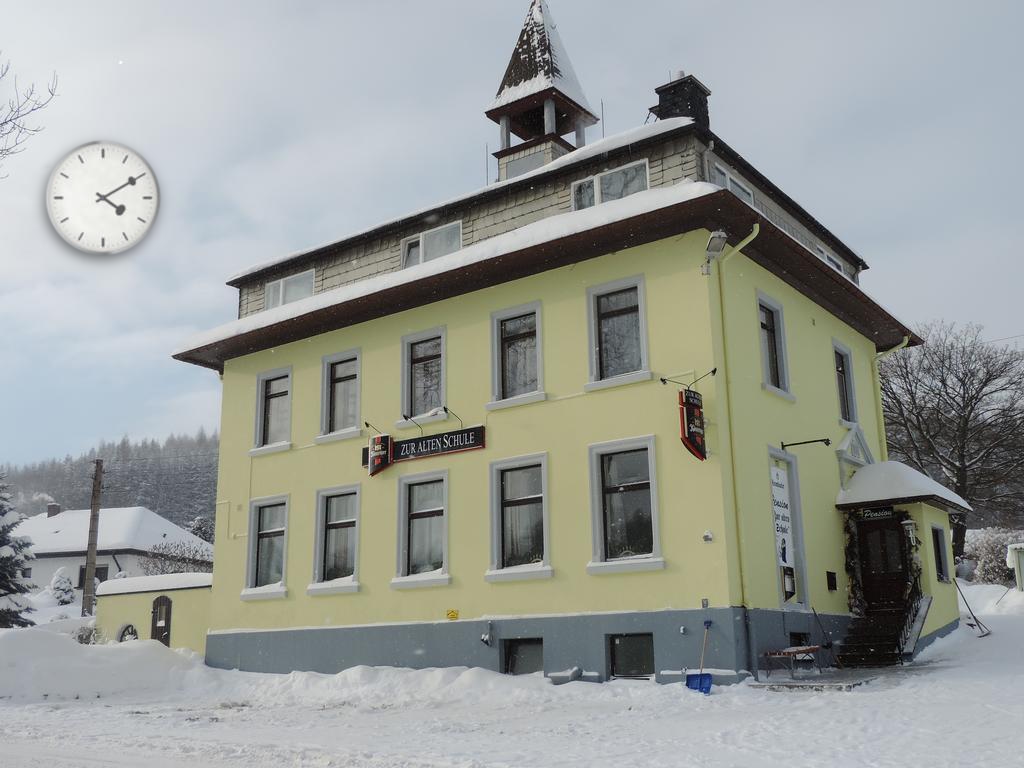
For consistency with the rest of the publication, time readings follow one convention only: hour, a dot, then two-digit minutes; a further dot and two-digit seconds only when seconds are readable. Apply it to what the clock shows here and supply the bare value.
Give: 4.10
